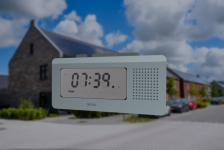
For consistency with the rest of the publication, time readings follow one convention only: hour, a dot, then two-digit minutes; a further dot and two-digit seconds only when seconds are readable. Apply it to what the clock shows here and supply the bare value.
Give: 7.39
